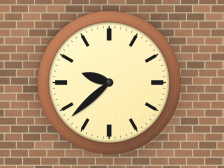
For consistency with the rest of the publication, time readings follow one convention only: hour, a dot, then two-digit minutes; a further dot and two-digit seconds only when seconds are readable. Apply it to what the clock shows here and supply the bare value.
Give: 9.38
